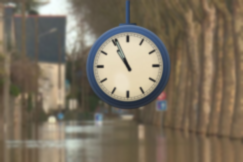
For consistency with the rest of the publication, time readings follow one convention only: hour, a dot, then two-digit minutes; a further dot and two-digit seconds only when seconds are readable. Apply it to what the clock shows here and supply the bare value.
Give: 10.56
